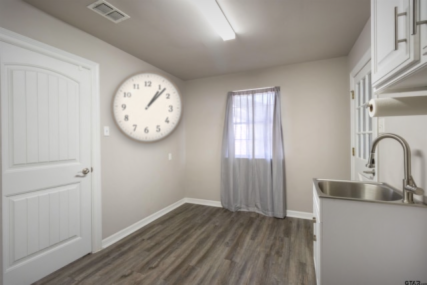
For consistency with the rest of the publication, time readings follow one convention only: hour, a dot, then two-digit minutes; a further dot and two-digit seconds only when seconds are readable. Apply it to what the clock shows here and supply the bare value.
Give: 1.07
